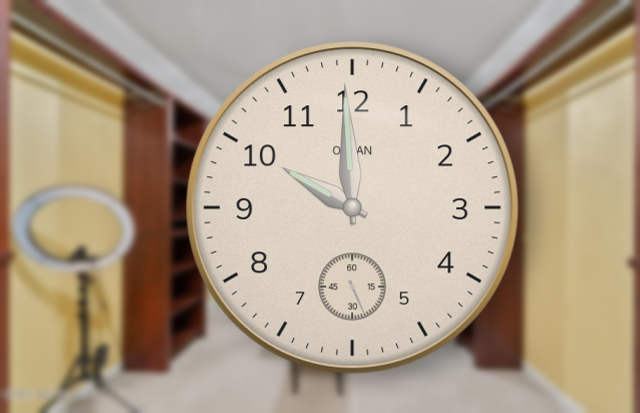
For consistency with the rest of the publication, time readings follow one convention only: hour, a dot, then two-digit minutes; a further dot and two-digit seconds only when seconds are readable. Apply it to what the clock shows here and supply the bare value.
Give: 9.59.26
